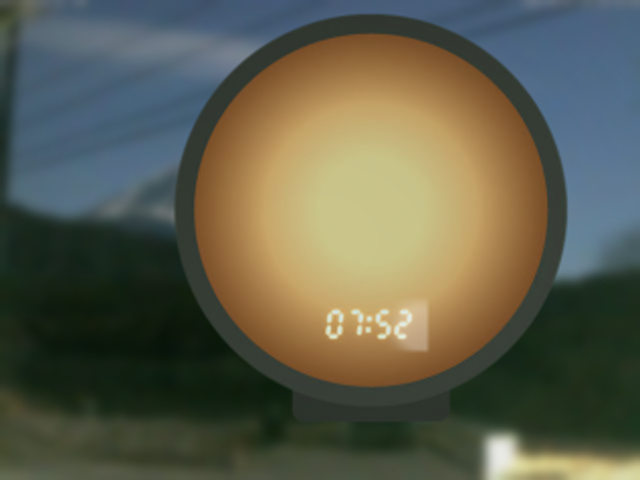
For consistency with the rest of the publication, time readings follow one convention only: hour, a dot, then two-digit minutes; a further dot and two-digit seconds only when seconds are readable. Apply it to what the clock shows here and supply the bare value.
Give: 7.52
